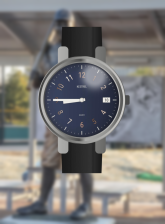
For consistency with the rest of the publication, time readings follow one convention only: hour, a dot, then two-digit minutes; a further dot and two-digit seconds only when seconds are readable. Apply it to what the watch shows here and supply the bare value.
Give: 8.45
